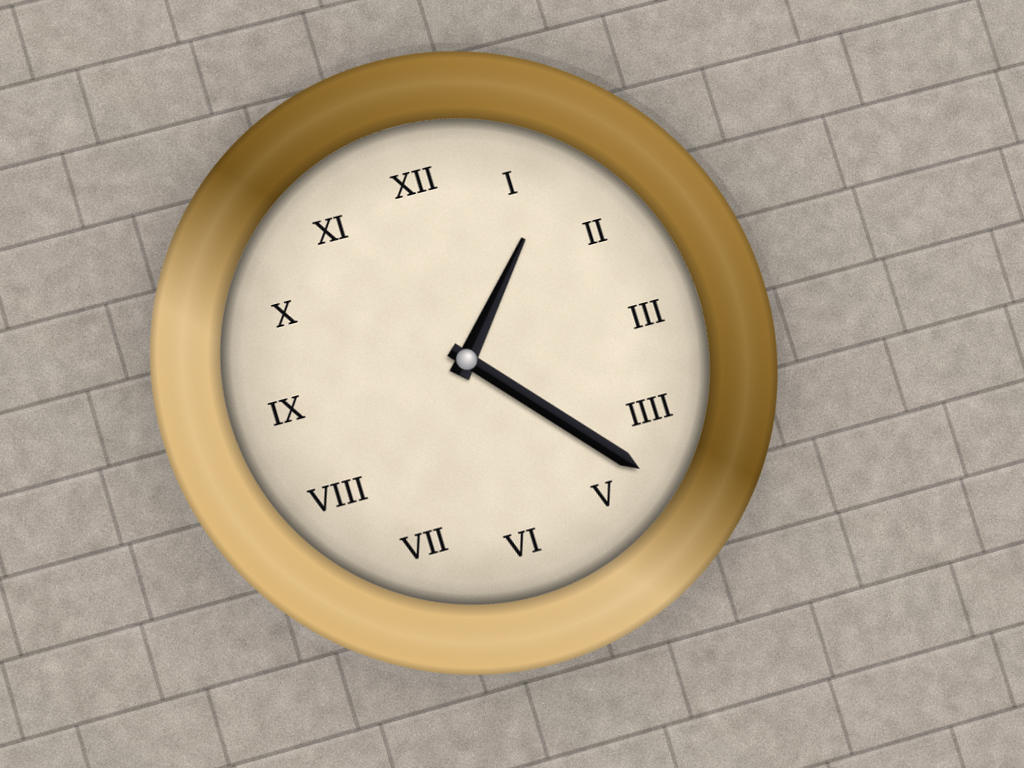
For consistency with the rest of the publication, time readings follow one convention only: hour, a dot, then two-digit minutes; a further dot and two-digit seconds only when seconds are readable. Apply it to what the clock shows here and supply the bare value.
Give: 1.23
